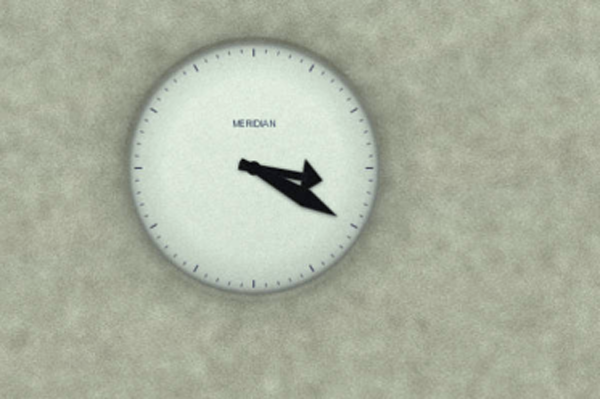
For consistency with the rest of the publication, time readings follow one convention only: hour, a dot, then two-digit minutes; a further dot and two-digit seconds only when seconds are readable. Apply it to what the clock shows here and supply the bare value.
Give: 3.20
